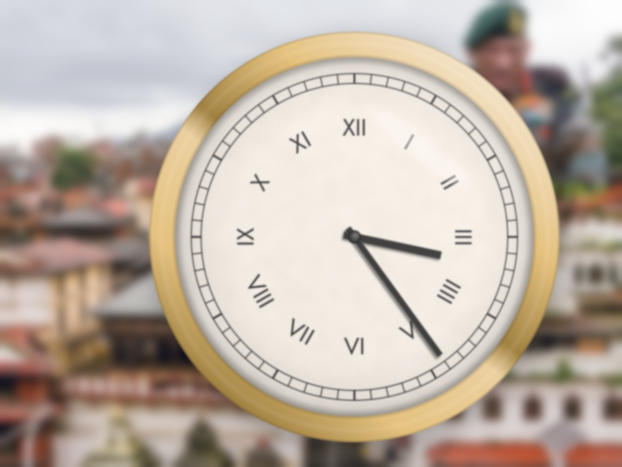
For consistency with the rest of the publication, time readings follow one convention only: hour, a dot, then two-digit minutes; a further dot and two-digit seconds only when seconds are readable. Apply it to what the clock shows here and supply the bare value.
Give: 3.24
